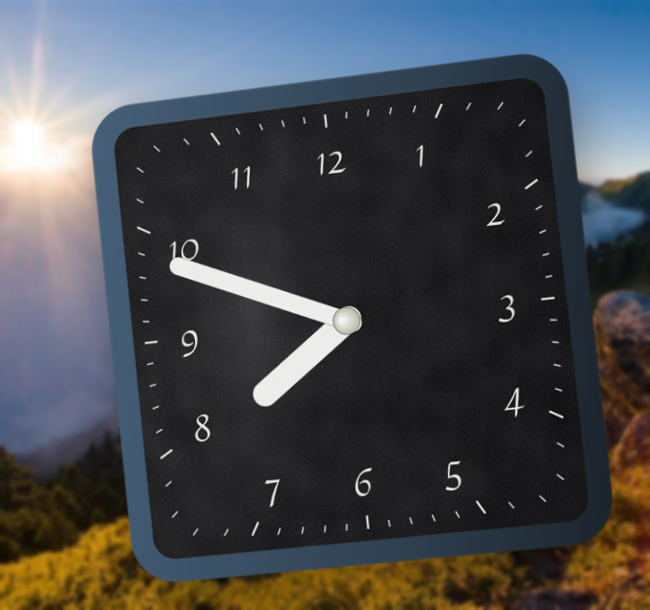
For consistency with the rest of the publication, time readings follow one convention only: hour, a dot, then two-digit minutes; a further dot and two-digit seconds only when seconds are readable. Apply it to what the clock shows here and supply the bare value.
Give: 7.49
